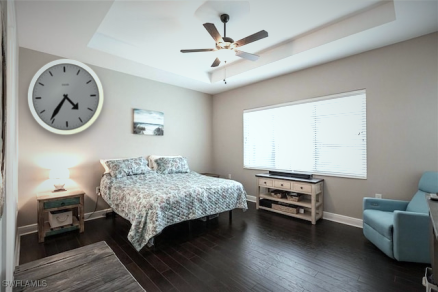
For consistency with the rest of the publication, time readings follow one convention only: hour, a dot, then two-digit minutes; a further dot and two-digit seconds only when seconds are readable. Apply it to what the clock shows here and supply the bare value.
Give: 4.36
